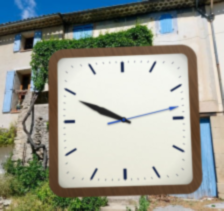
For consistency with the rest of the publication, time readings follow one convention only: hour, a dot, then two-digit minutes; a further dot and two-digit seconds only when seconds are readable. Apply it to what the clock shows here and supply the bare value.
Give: 9.49.13
